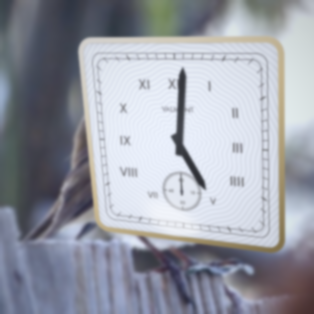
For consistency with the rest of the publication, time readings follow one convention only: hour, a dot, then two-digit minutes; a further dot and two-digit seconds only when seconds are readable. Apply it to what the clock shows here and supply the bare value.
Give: 5.01
